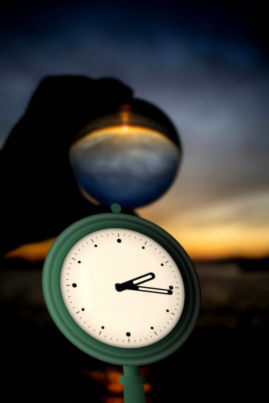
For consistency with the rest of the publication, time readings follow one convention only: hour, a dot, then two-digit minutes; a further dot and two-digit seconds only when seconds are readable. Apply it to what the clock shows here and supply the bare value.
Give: 2.16
